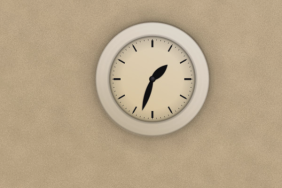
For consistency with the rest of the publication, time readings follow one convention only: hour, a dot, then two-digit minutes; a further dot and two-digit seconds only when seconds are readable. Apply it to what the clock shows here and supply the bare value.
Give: 1.33
